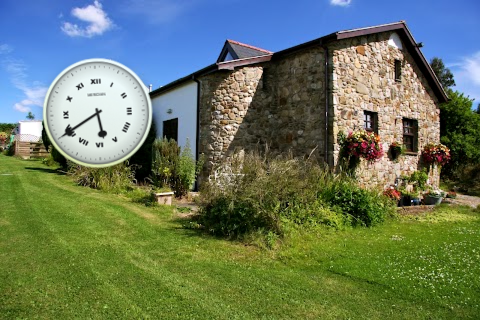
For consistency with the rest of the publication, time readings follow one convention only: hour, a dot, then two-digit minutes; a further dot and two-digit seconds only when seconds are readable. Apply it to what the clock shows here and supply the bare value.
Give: 5.40
